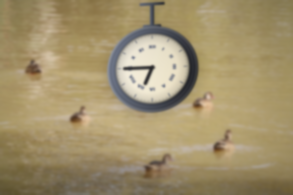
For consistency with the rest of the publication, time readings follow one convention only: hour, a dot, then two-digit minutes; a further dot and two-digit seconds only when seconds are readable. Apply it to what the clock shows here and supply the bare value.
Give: 6.45
